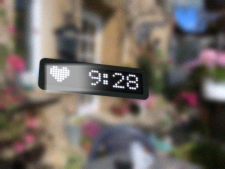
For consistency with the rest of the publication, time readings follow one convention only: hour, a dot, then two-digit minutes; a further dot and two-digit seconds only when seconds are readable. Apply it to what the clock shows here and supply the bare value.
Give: 9.28
